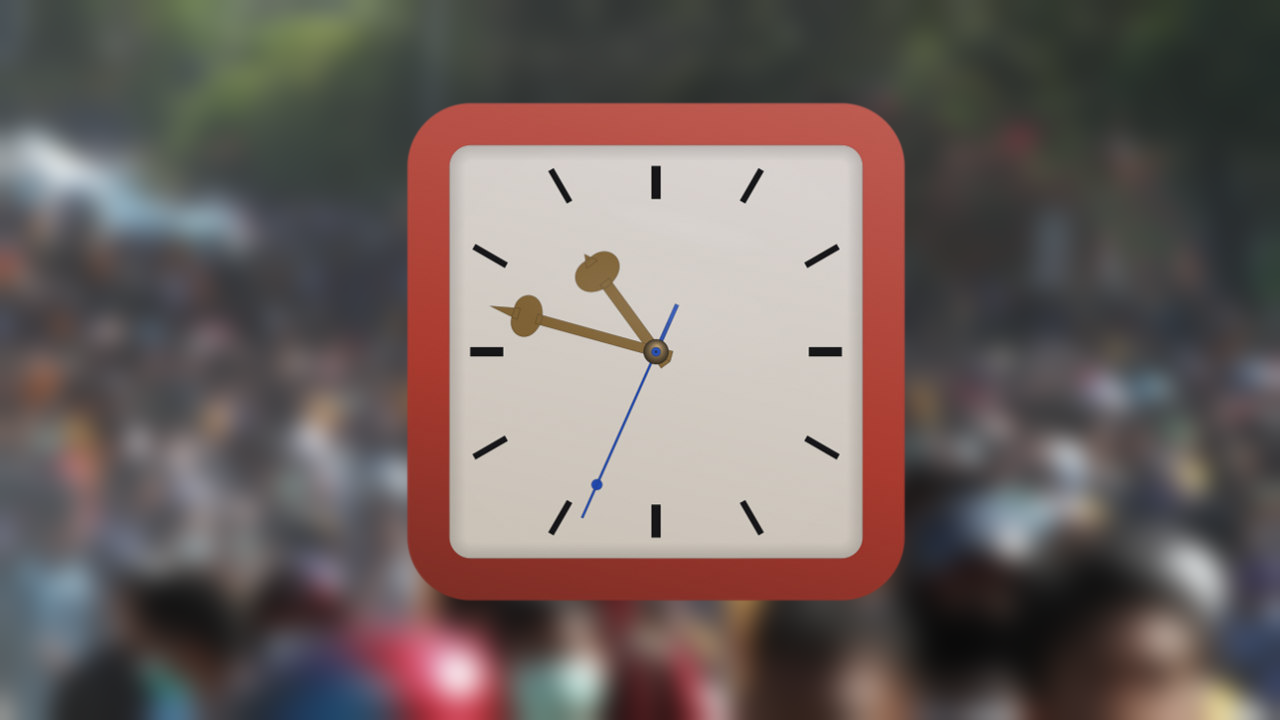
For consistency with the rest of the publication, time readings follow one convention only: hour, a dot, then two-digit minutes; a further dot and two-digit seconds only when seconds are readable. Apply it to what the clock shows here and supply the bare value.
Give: 10.47.34
